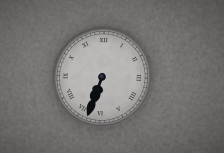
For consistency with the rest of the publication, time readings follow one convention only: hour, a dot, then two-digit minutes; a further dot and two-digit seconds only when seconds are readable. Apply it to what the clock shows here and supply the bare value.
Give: 6.33
